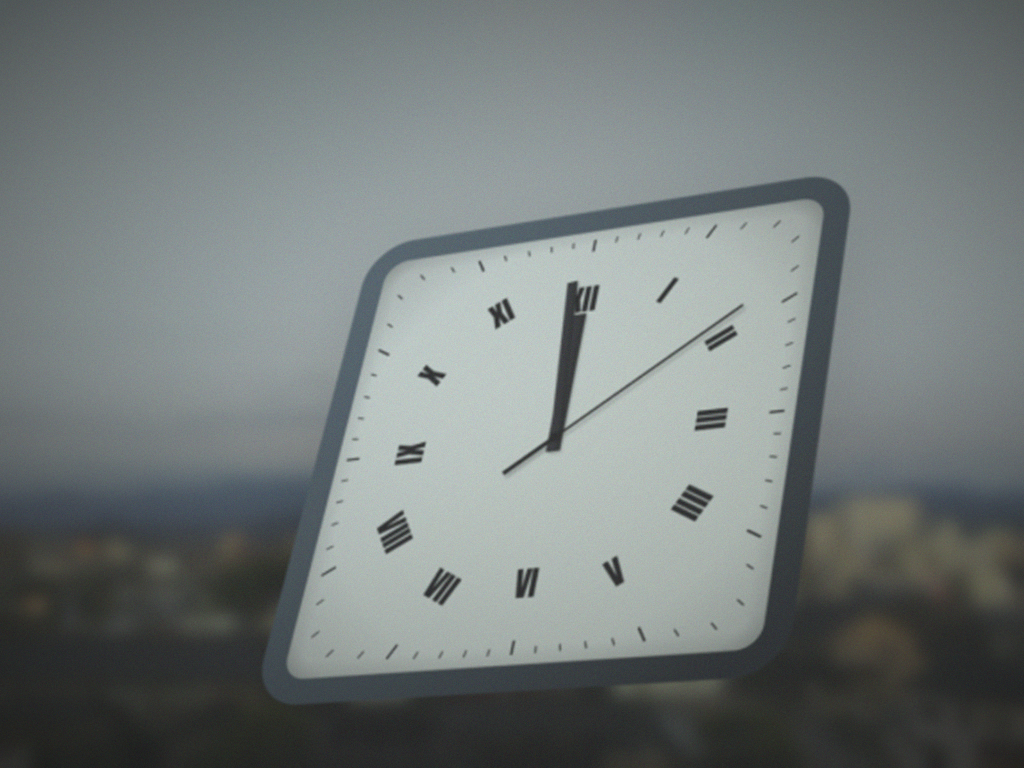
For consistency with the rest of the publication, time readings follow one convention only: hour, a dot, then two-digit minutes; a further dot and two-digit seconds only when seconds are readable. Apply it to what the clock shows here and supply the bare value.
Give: 11.59.09
